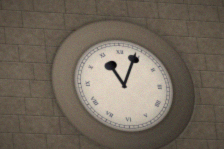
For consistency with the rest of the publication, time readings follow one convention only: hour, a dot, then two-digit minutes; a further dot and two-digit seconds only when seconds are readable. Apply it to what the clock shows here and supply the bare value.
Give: 11.04
